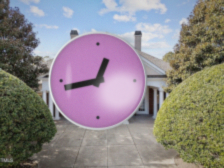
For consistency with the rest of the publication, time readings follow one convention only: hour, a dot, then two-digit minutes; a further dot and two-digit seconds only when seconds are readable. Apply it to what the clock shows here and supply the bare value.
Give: 12.43
